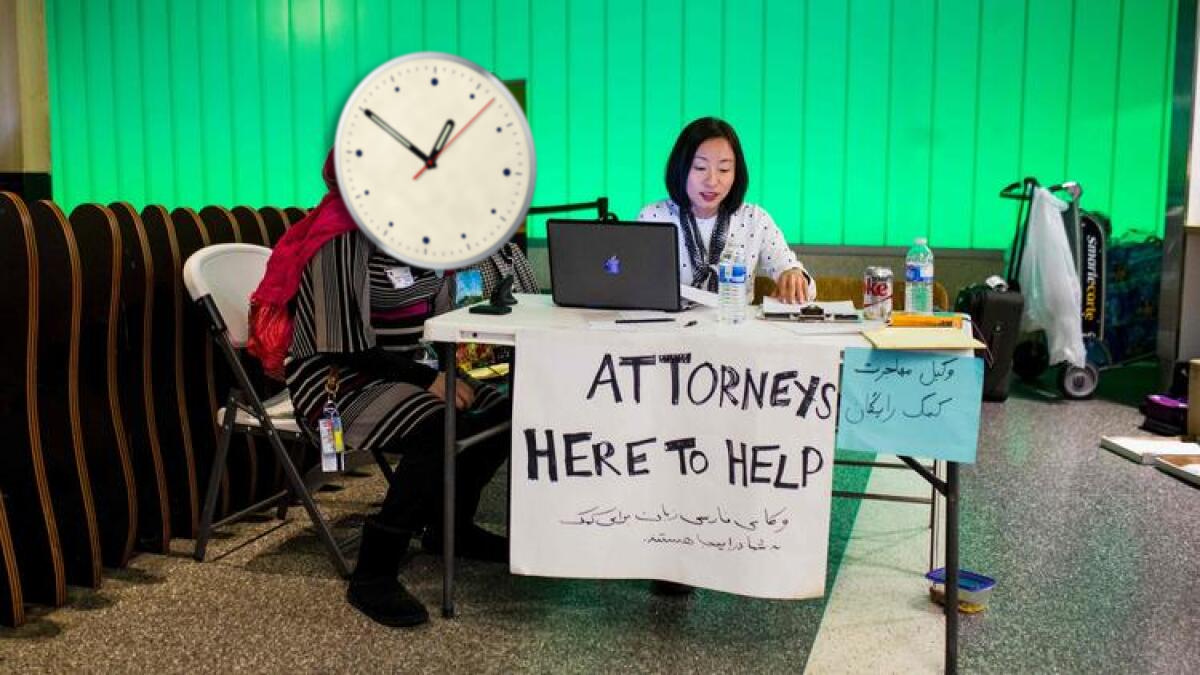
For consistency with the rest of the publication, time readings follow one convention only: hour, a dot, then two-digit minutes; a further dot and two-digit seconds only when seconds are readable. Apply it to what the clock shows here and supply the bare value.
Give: 12.50.07
